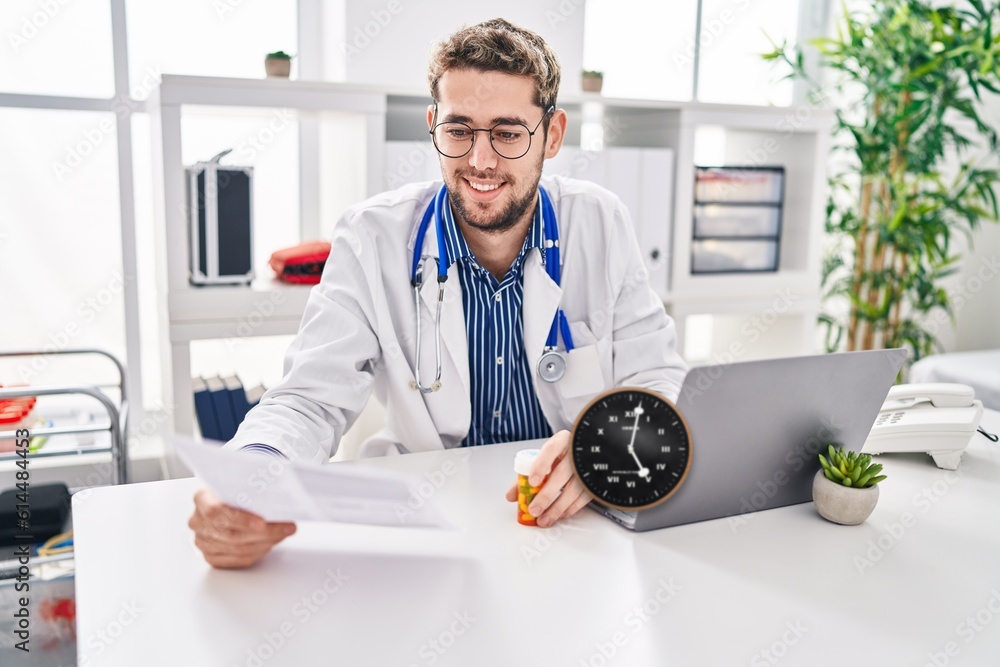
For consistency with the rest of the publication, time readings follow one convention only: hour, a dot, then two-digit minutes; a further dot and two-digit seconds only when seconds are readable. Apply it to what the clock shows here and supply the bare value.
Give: 5.02
